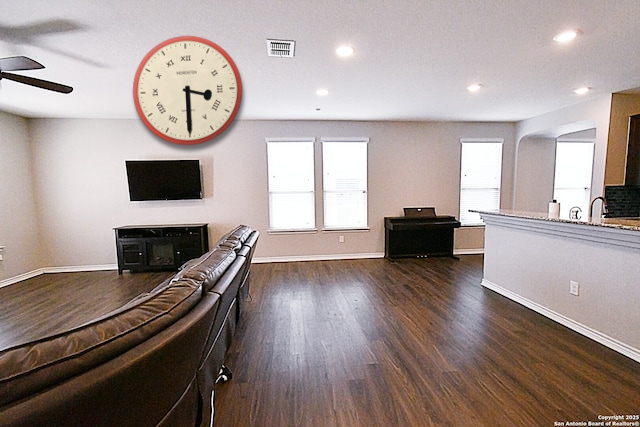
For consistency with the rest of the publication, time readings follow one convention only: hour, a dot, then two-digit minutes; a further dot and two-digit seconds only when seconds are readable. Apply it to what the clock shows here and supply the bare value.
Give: 3.30
